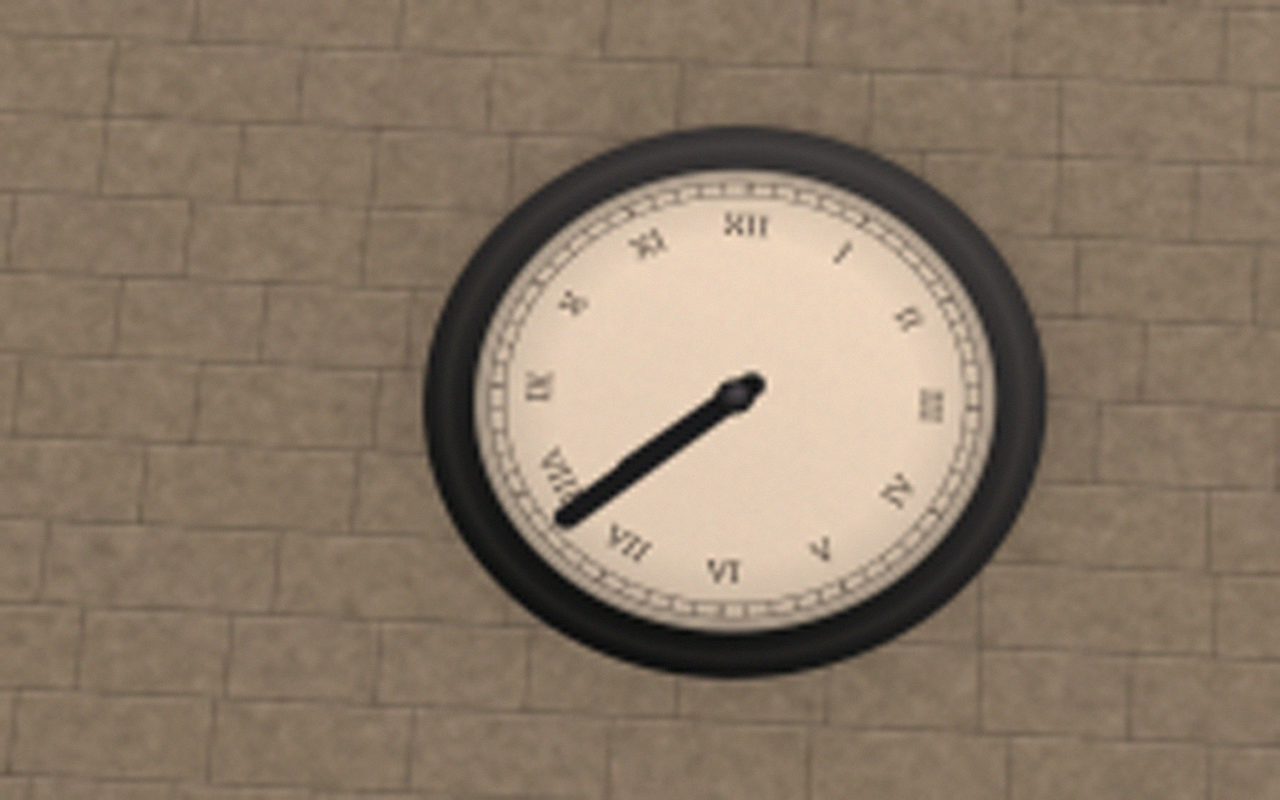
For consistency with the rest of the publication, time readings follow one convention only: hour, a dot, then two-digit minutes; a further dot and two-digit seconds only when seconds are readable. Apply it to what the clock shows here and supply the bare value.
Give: 7.38
